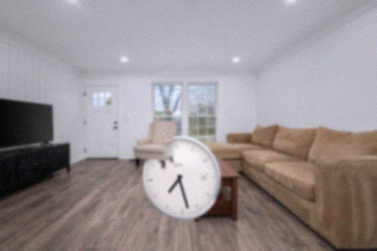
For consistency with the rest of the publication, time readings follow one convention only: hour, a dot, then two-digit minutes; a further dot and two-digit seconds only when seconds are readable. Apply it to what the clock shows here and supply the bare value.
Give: 7.28
